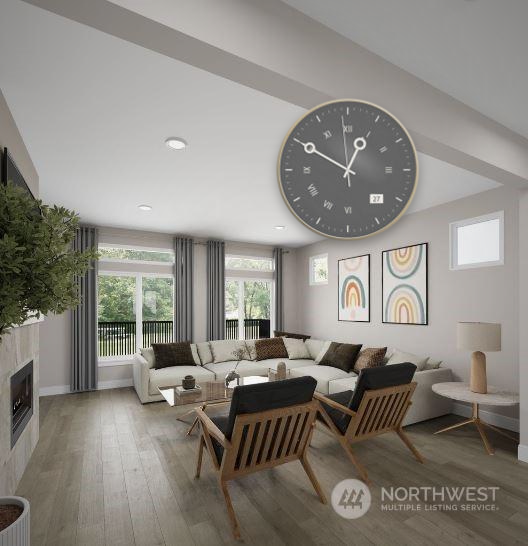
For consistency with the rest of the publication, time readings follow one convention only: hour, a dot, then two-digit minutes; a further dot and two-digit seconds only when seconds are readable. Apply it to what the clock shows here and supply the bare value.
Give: 12.49.59
